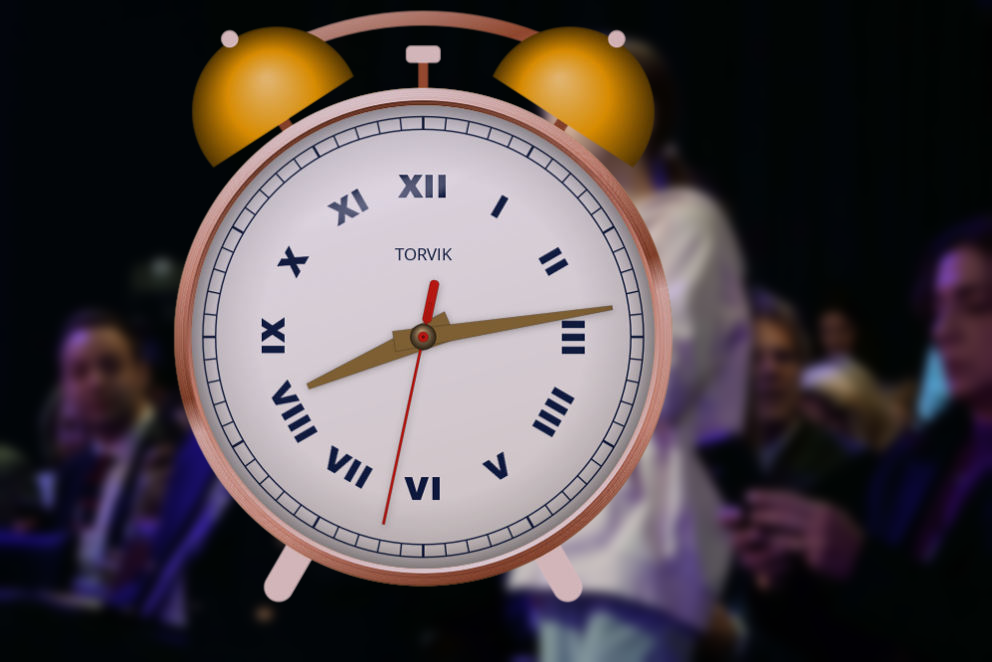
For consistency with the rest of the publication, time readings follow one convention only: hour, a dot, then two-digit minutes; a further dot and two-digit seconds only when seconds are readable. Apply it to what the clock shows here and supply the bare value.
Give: 8.13.32
